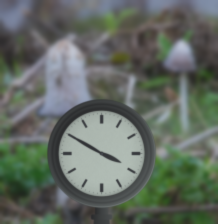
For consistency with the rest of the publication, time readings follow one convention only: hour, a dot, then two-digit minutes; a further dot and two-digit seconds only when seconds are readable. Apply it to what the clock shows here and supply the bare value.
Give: 3.50
